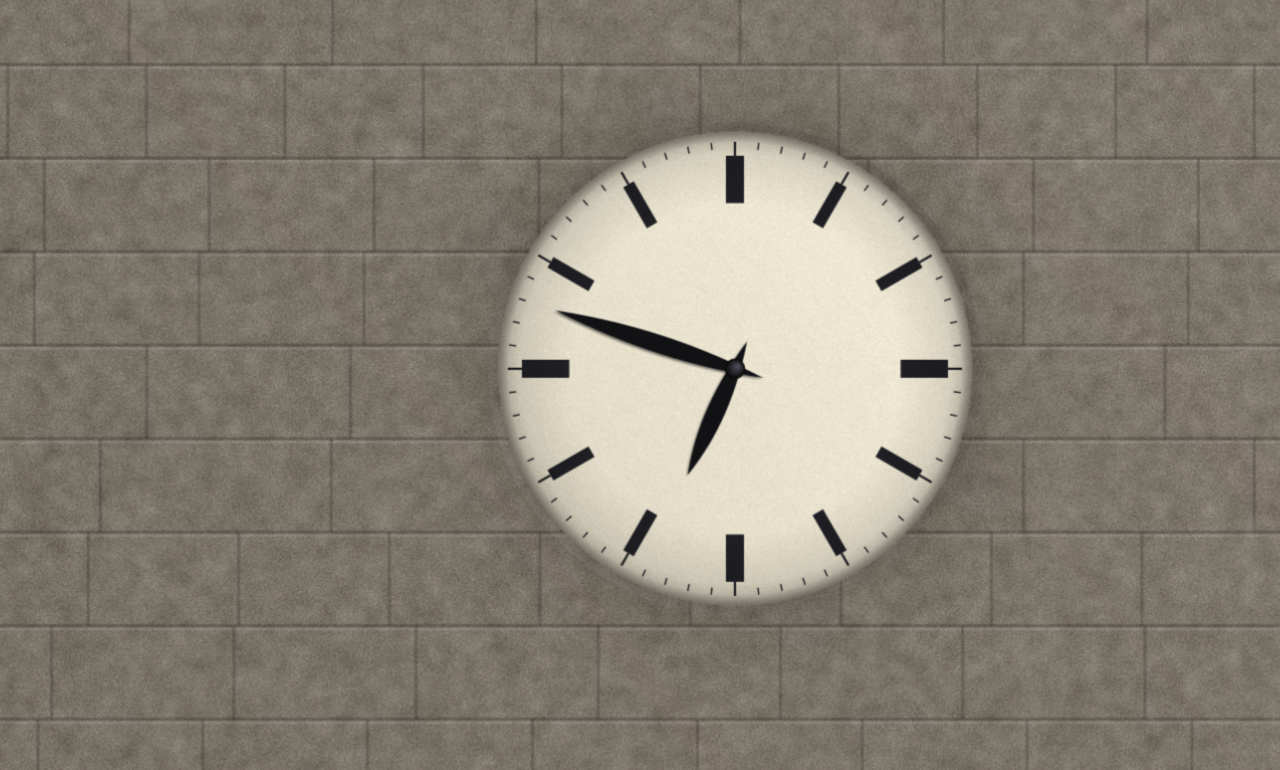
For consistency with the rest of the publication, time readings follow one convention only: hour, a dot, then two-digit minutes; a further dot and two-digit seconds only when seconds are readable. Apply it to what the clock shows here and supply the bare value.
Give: 6.48
